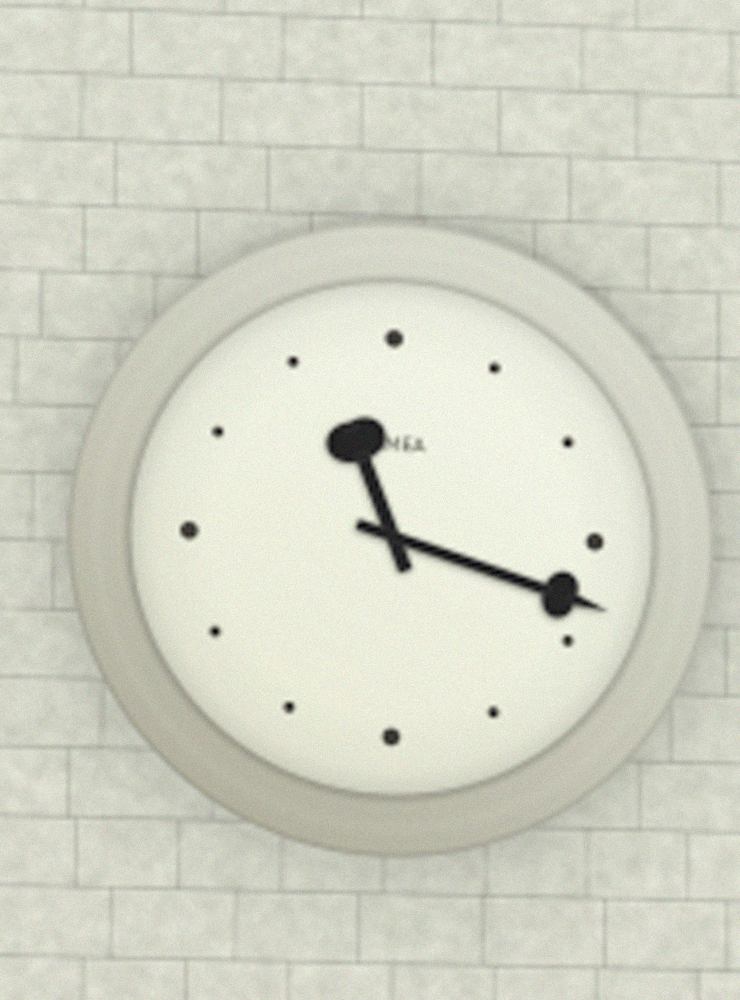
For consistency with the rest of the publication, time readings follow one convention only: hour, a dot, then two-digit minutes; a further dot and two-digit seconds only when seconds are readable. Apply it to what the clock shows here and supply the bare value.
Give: 11.18
